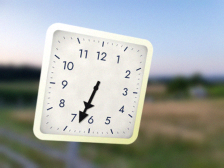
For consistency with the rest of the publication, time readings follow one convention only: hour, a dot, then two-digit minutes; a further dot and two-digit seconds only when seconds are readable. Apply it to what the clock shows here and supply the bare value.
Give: 6.33
